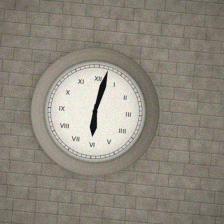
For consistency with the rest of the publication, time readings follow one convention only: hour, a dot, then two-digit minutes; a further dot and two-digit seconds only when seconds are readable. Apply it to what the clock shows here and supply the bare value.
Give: 6.02
